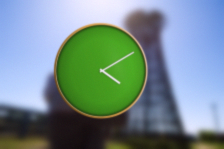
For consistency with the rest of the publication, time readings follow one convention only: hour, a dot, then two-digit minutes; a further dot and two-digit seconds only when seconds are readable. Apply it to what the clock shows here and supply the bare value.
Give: 4.10
